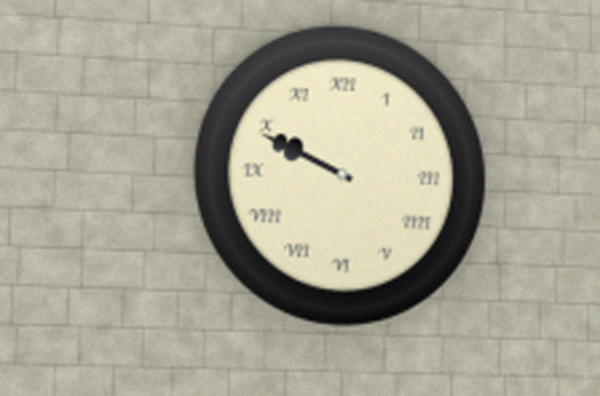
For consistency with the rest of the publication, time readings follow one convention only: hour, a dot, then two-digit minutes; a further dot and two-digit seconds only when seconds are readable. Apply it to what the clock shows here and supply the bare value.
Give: 9.49
